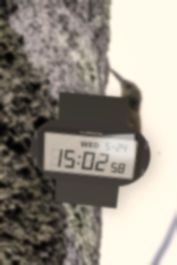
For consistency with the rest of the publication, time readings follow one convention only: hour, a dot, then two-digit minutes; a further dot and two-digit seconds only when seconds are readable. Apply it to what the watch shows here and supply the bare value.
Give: 15.02
